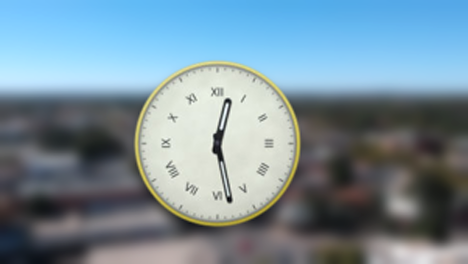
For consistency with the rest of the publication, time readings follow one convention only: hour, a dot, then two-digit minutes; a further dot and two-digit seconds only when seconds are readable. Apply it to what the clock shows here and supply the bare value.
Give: 12.28
